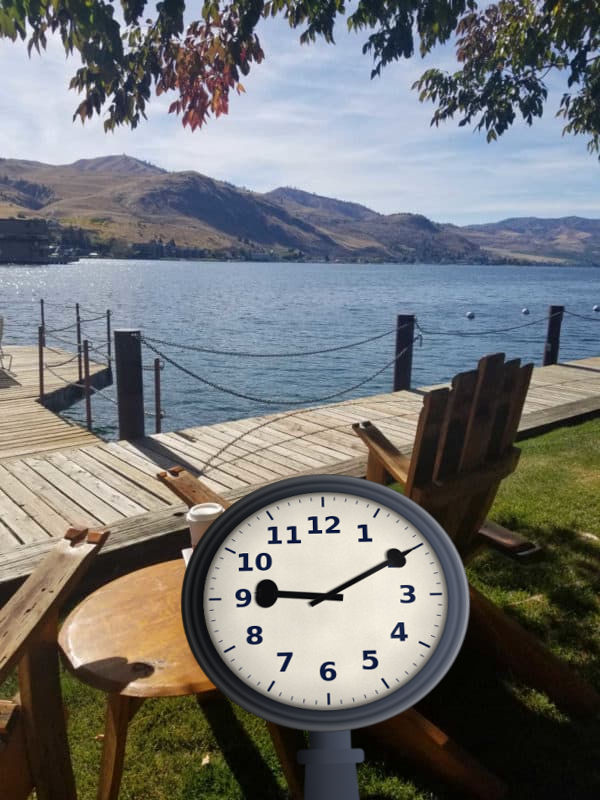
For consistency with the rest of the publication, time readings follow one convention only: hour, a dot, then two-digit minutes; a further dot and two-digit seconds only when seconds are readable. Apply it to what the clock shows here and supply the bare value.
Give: 9.10
